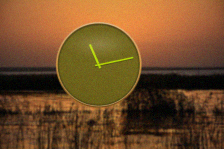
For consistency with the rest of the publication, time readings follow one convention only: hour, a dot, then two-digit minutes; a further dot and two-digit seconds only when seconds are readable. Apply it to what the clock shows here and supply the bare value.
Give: 11.13
